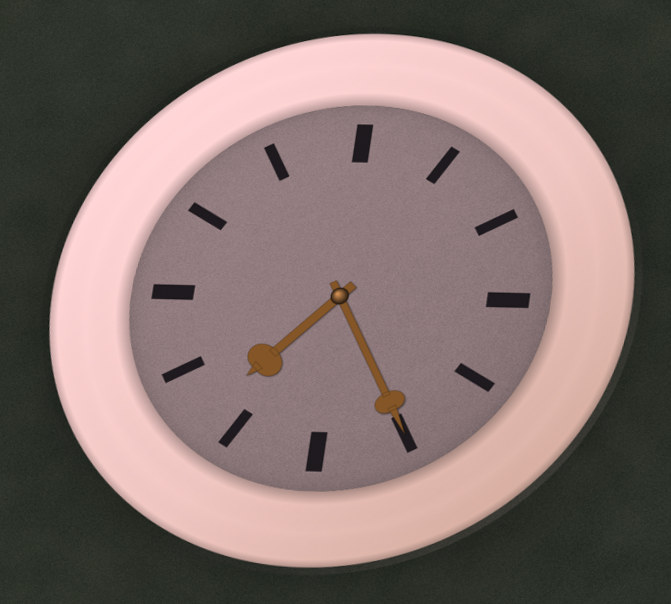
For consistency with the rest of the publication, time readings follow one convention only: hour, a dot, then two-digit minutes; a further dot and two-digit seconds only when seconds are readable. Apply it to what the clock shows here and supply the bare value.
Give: 7.25
